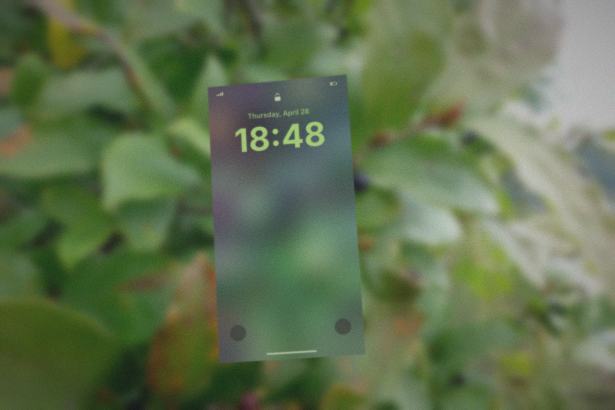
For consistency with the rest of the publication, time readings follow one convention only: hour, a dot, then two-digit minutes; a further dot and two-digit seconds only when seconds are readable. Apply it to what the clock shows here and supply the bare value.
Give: 18.48
